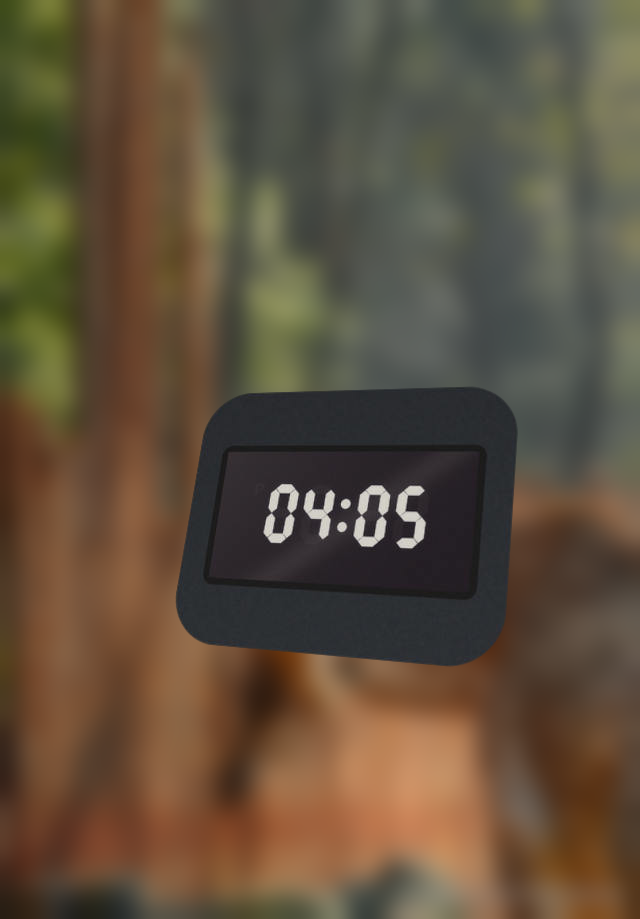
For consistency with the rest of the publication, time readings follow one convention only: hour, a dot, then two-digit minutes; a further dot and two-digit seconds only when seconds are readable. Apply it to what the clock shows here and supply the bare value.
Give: 4.05
